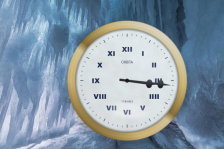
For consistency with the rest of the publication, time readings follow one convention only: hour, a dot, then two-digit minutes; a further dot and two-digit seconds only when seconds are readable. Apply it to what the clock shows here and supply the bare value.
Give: 3.16
